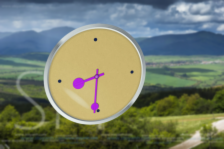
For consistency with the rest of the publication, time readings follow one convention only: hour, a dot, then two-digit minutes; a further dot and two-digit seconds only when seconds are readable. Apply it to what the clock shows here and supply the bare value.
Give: 8.31
